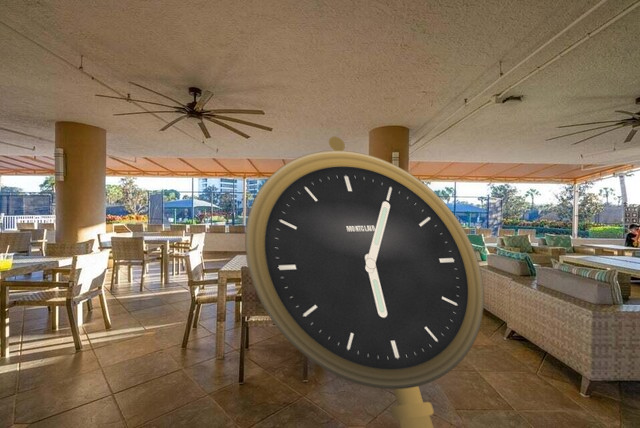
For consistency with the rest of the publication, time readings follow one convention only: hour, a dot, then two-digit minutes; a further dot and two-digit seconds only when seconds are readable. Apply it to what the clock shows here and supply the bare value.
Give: 6.05
